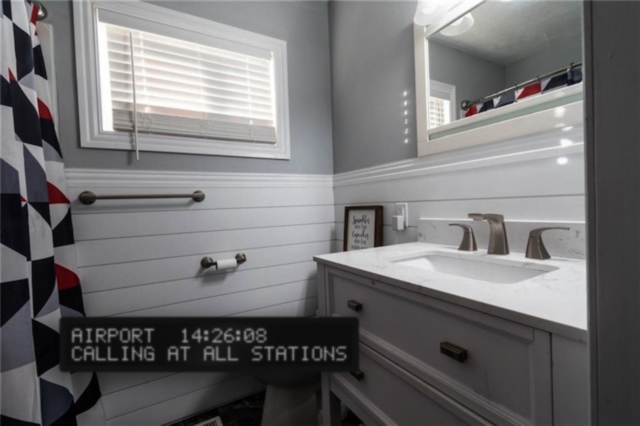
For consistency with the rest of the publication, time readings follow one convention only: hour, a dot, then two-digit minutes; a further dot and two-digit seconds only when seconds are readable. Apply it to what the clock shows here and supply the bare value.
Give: 14.26.08
